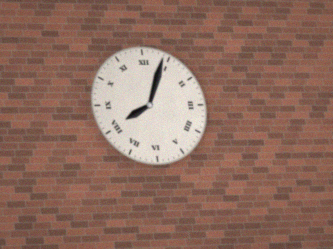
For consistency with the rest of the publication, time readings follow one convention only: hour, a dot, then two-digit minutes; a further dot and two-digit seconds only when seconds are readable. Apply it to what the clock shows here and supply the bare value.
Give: 8.04
